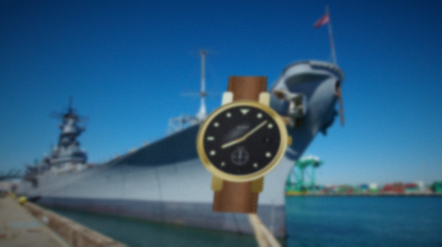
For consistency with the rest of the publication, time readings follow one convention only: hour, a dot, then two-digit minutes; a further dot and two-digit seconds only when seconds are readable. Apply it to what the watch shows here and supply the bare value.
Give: 8.08
